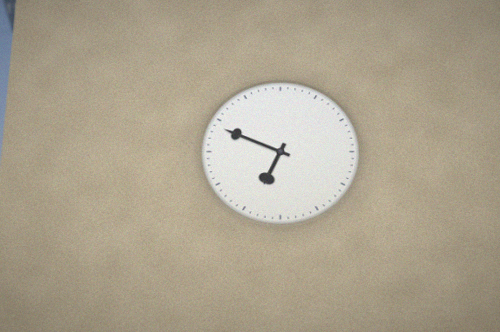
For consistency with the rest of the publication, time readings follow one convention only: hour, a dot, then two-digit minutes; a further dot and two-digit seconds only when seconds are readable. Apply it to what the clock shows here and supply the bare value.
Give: 6.49
